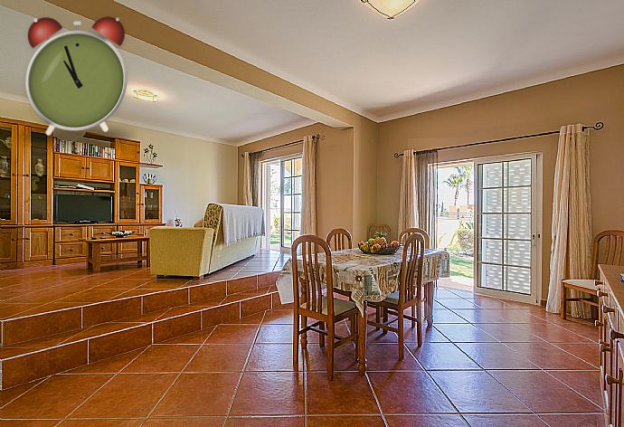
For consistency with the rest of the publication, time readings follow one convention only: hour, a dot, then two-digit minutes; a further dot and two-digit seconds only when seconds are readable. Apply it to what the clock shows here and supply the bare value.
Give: 10.57
